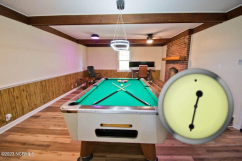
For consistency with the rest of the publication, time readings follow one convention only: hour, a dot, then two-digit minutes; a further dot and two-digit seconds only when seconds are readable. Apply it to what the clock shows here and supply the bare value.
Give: 12.32
